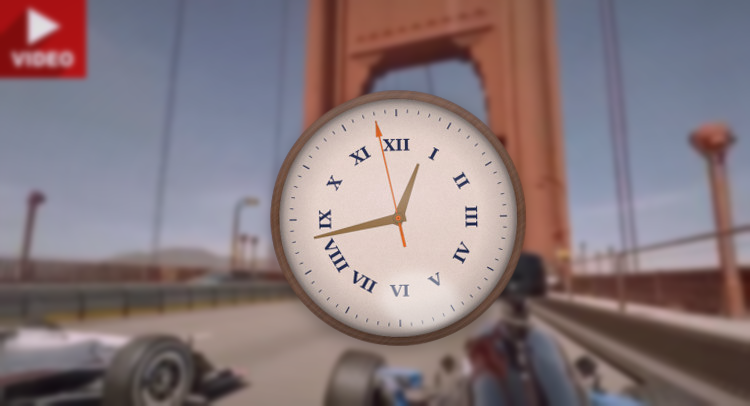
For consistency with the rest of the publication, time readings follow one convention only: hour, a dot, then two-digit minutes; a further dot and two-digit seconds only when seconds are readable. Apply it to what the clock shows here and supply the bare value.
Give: 12.42.58
